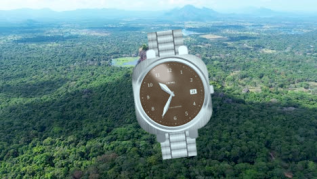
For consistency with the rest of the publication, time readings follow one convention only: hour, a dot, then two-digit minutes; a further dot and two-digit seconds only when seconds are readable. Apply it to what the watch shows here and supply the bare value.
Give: 10.35
